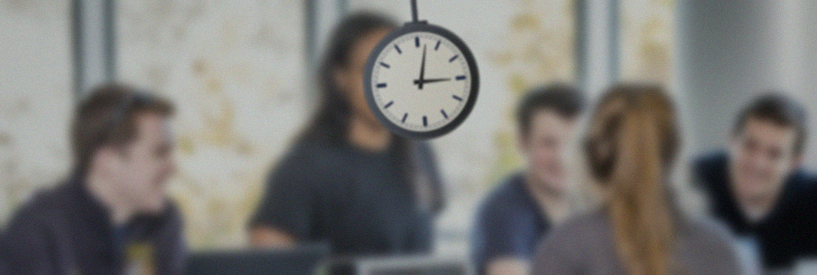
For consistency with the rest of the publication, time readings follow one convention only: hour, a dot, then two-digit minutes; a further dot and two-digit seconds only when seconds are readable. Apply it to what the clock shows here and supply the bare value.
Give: 3.02
